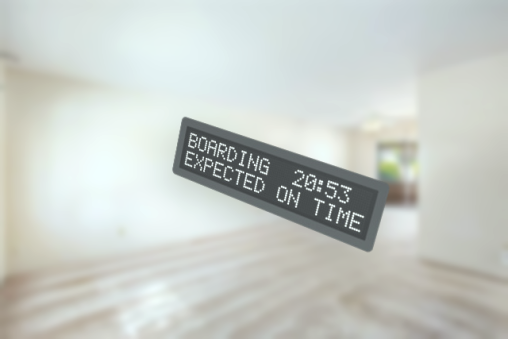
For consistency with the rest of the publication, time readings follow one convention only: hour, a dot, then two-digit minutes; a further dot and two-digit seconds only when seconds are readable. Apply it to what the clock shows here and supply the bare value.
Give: 20.53
